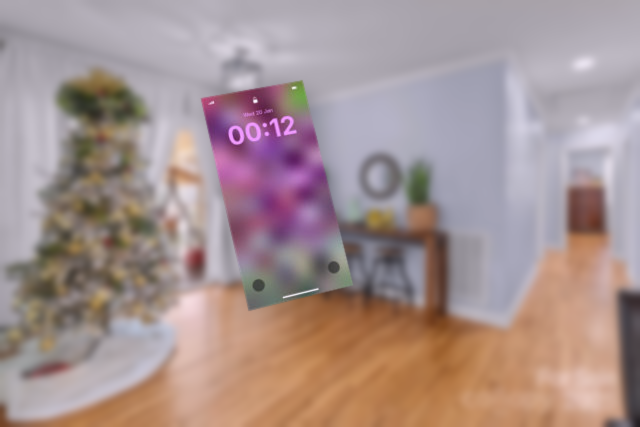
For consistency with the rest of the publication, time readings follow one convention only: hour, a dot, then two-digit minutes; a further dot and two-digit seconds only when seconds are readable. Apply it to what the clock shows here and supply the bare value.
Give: 0.12
